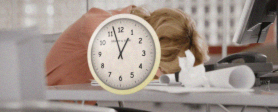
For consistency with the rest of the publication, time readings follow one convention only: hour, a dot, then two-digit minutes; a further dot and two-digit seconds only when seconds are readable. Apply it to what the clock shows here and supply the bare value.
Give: 12.57
